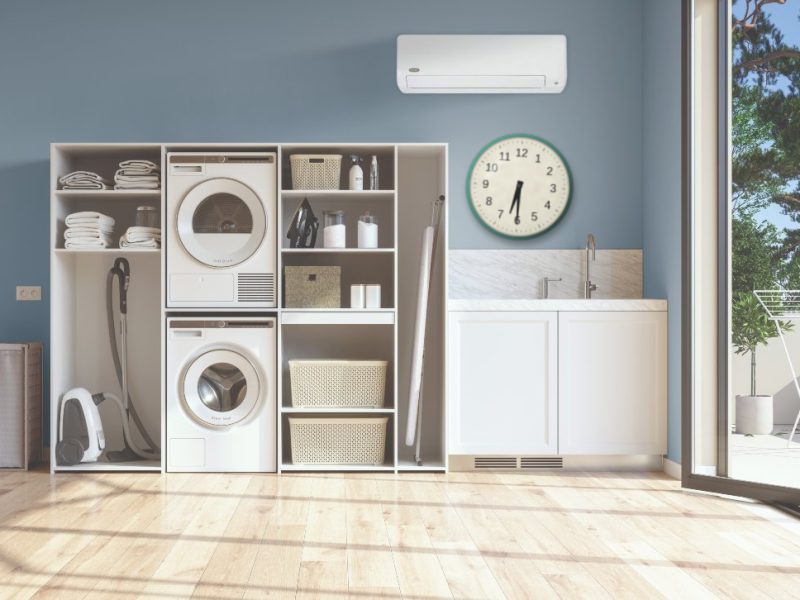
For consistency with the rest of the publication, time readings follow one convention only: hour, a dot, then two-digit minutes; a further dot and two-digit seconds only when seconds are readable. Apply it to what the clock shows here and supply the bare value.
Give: 6.30
